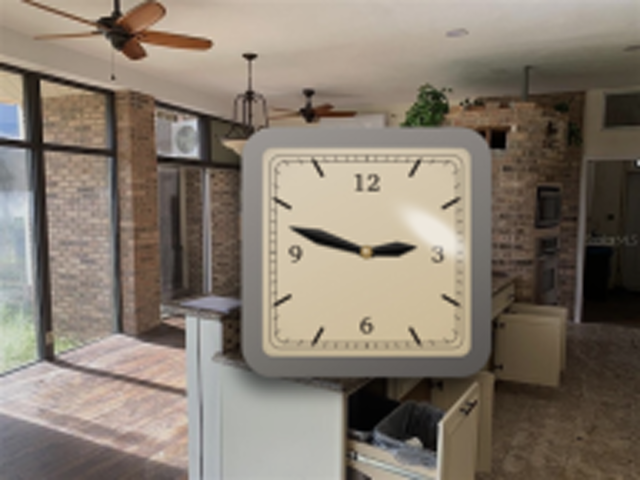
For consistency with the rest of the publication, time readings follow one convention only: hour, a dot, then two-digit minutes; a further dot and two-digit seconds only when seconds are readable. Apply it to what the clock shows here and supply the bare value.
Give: 2.48
